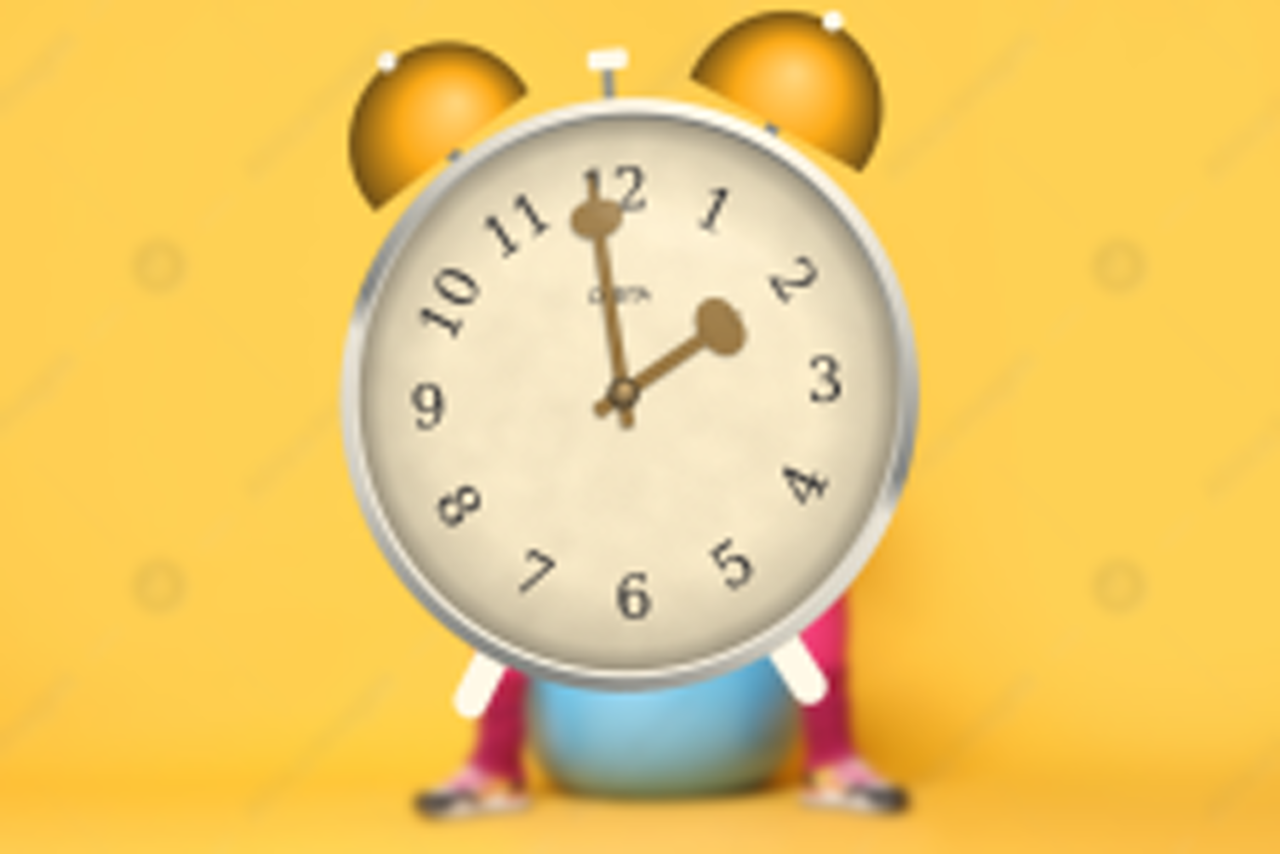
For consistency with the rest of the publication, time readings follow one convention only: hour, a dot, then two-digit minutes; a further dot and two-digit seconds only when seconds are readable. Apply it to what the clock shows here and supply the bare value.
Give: 1.59
